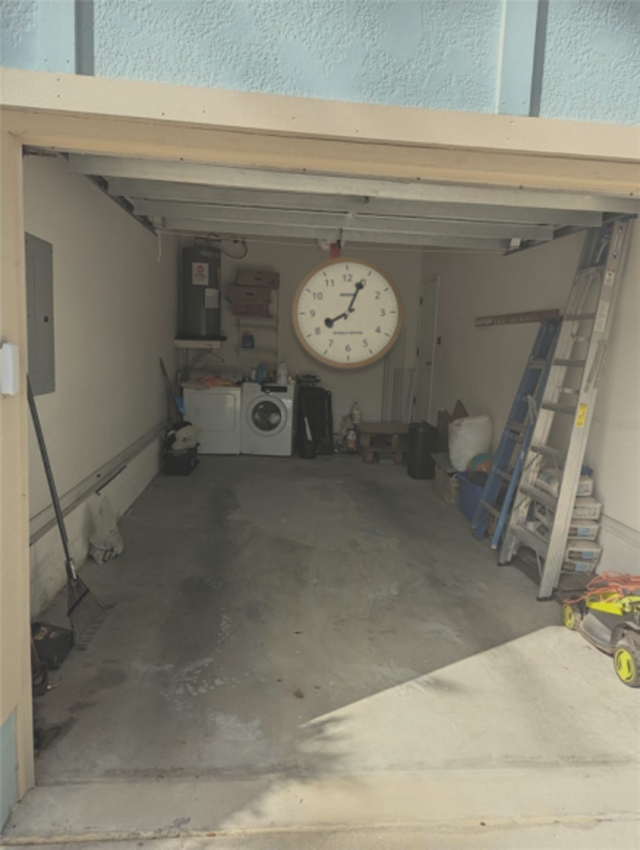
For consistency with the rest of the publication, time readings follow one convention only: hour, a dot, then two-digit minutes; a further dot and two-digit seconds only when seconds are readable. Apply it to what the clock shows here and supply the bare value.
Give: 8.04
